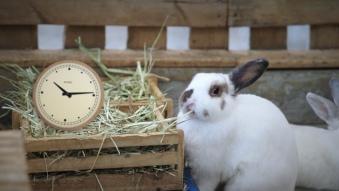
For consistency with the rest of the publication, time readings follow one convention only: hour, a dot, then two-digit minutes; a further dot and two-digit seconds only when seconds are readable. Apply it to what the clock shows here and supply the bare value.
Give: 10.14
